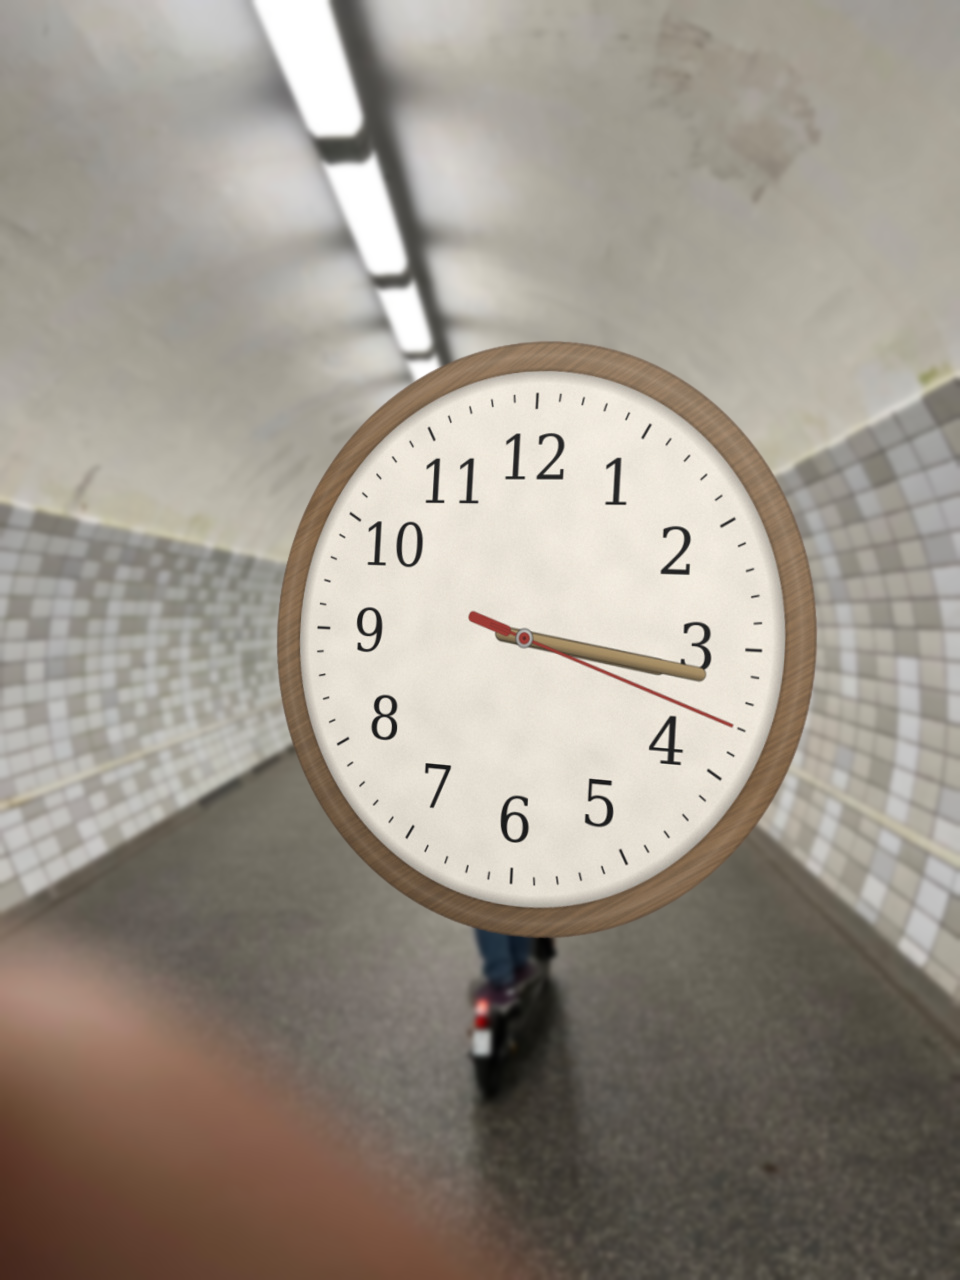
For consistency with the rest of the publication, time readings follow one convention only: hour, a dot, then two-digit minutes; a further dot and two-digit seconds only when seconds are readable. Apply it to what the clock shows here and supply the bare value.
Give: 3.16.18
